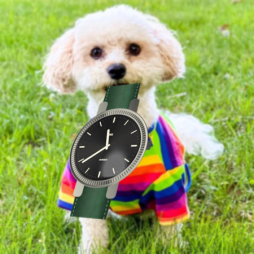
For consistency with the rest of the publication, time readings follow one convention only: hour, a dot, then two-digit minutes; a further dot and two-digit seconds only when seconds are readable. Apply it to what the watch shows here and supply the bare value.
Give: 11.39
